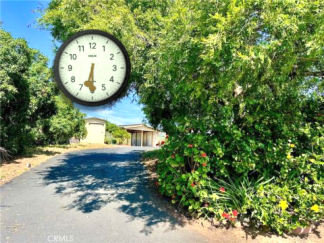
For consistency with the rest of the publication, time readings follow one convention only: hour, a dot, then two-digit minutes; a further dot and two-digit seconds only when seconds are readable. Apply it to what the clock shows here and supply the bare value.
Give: 6.30
